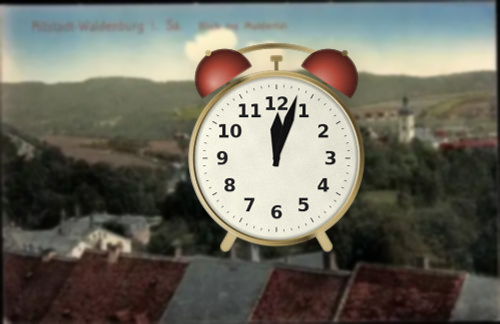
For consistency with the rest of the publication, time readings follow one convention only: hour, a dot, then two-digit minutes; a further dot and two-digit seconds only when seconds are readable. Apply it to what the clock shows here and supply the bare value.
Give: 12.03
